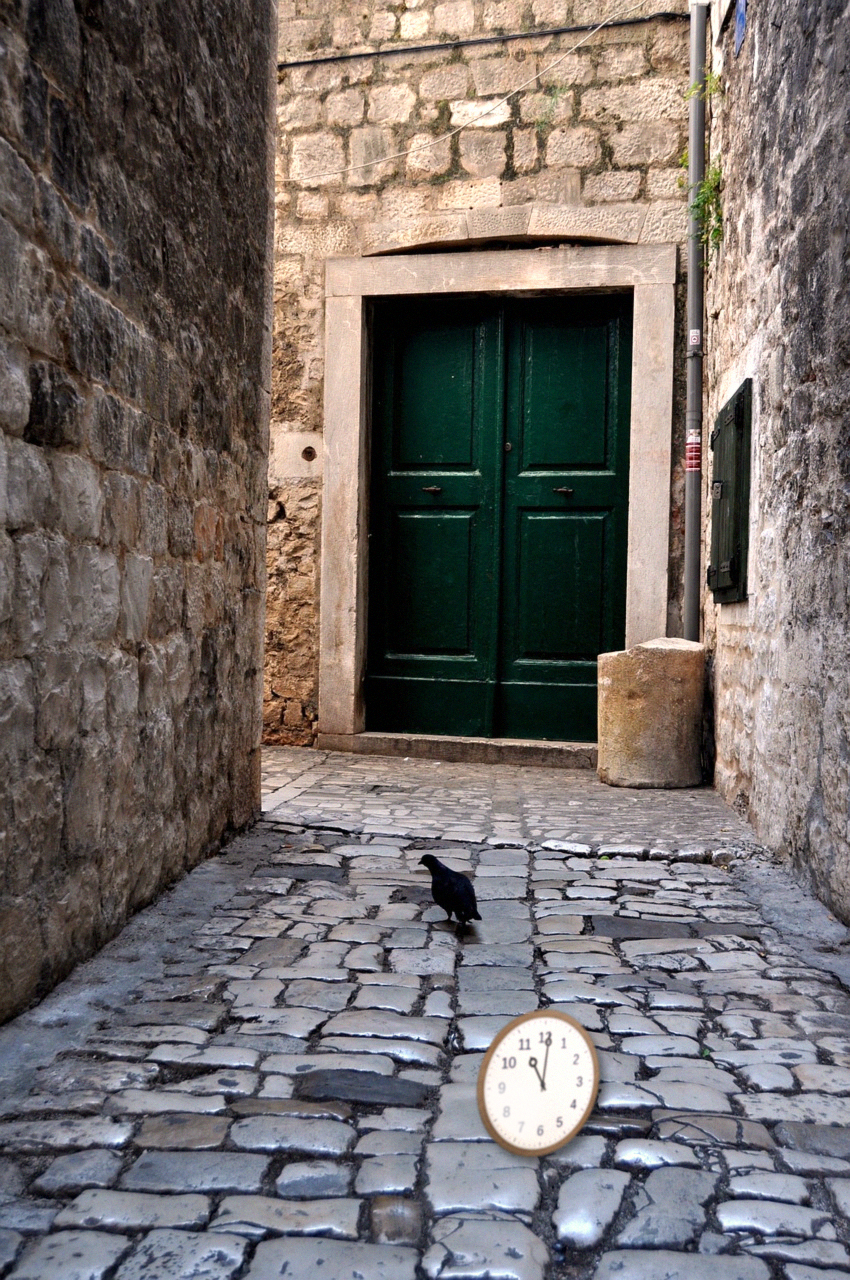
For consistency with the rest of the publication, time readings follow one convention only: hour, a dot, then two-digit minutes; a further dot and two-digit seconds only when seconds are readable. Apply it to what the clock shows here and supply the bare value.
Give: 11.01
